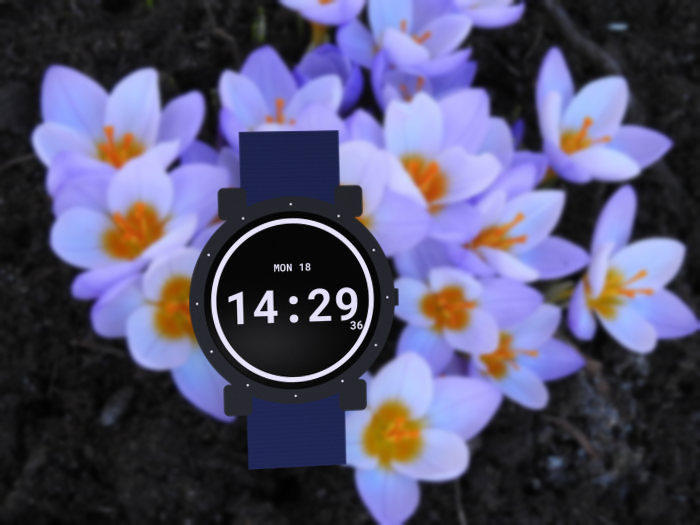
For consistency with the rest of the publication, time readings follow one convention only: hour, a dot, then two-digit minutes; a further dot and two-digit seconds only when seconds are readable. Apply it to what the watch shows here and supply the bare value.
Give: 14.29.36
